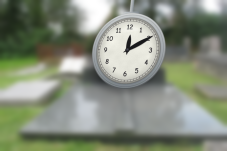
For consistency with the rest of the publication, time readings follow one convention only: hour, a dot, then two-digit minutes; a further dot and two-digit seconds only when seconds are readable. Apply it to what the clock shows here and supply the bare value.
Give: 12.10
